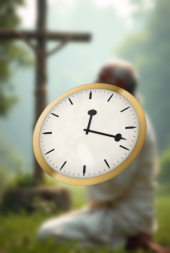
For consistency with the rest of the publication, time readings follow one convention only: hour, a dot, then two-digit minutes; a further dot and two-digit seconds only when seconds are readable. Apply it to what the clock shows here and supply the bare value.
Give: 12.18
